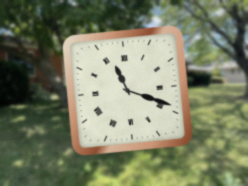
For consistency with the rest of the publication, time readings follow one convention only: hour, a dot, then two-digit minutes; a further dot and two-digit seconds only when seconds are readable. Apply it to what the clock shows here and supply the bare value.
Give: 11.19
